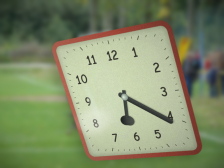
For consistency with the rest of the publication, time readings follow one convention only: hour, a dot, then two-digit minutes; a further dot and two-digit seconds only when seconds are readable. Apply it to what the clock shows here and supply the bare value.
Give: 6.21
